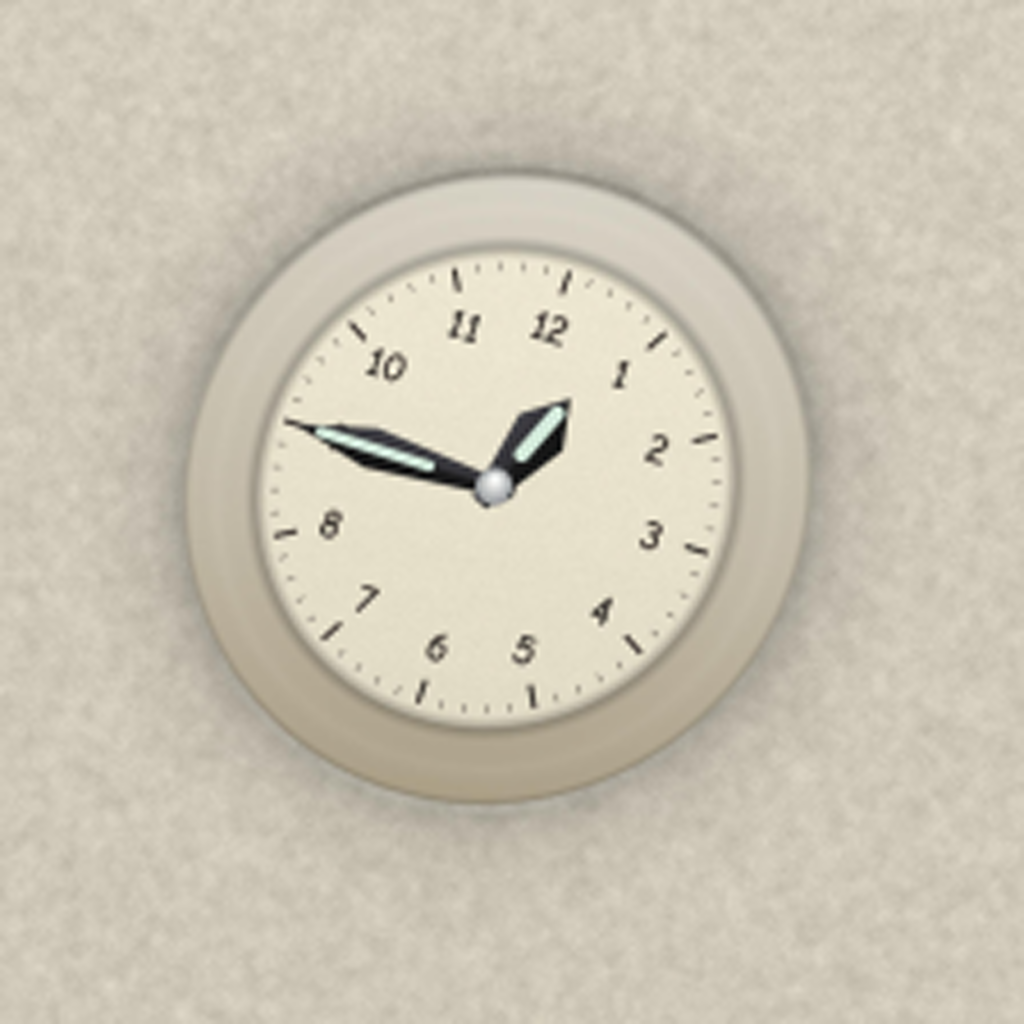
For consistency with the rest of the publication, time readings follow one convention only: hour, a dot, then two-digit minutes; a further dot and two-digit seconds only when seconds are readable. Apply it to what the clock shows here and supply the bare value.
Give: 12.45
